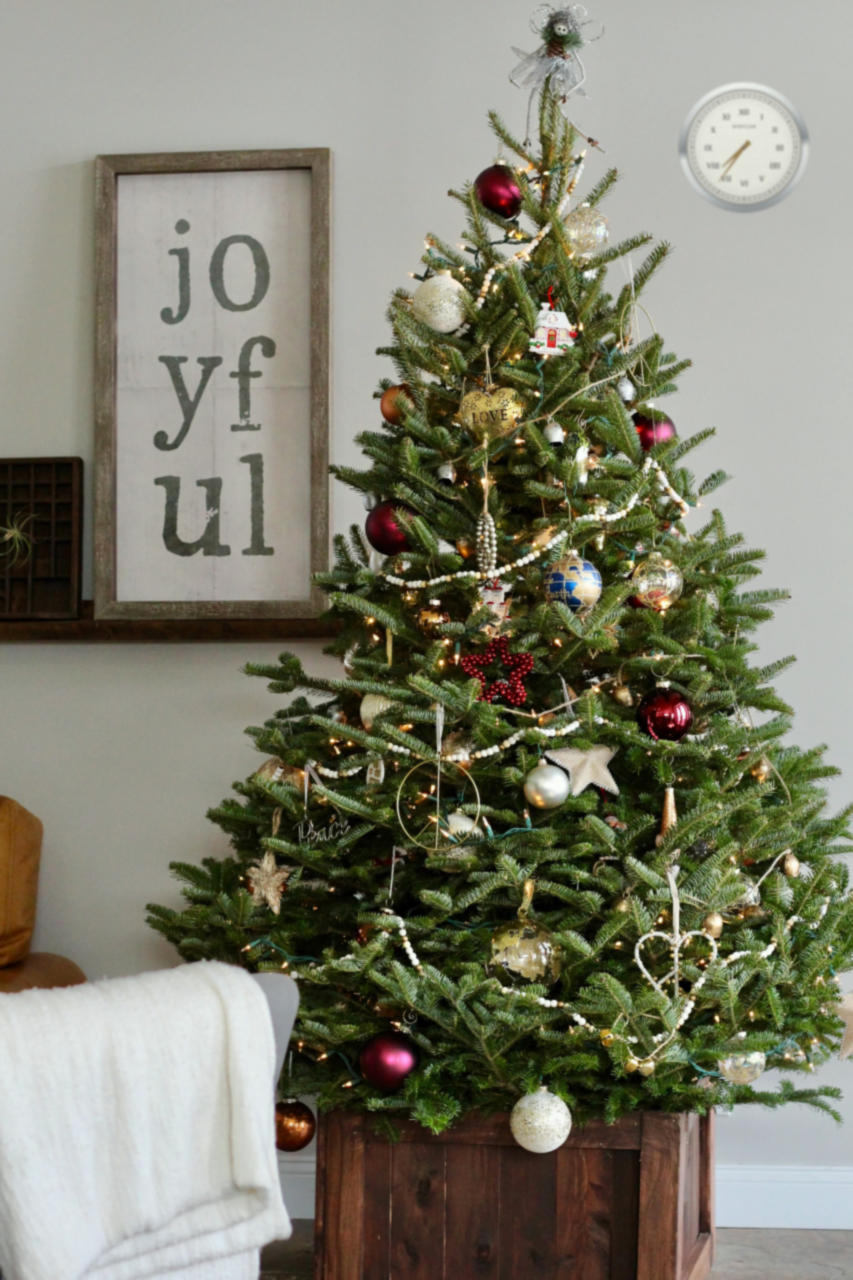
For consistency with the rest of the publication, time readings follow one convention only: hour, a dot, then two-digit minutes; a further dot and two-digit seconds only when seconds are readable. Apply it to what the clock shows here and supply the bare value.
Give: 7.36
